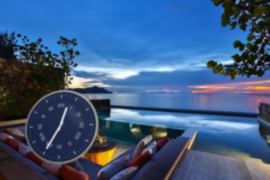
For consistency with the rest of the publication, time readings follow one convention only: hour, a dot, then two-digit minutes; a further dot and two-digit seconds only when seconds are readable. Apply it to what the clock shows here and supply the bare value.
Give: 12.35
